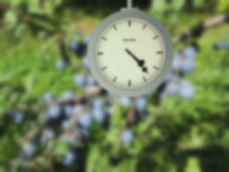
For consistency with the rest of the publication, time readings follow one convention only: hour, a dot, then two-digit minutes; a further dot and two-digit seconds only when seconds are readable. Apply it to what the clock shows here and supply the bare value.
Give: 4.23
